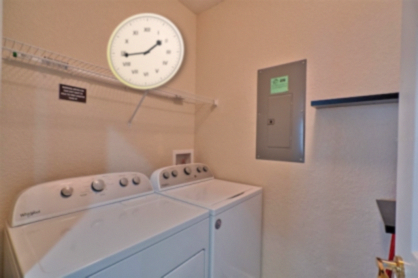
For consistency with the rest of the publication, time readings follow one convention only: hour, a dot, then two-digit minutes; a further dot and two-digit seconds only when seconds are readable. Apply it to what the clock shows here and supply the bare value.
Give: 1.44
